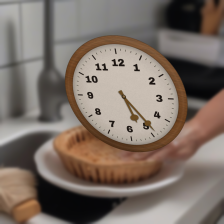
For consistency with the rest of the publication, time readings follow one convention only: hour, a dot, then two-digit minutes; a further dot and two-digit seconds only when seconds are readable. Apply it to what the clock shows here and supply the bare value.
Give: 5.24
